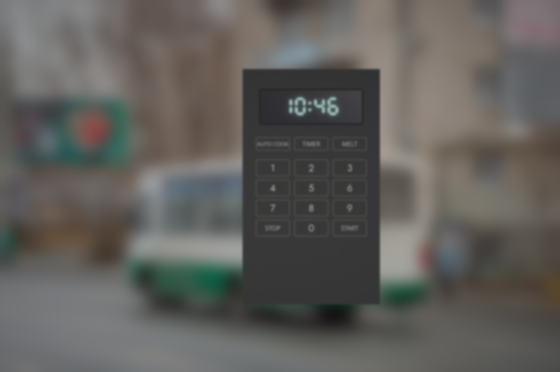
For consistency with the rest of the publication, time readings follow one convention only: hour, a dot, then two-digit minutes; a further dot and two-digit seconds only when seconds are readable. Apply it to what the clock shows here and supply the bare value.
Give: 10.46
